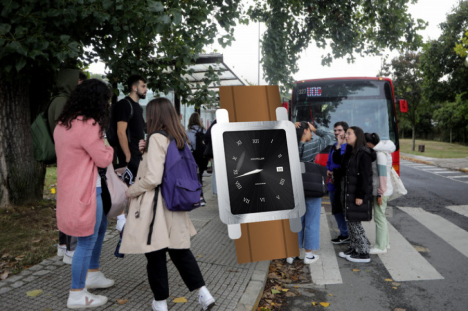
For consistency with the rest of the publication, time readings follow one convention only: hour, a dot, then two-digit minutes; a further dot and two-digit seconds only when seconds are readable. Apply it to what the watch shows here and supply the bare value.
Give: 8.43
